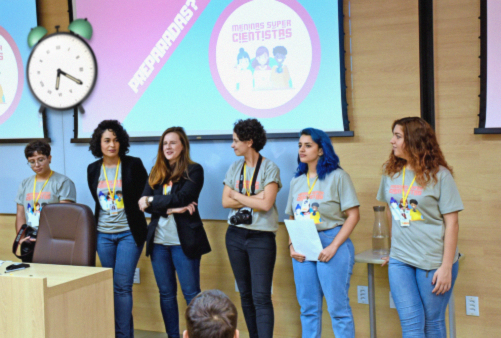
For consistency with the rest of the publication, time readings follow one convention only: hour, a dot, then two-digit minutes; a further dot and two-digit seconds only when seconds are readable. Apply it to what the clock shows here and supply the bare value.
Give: 6.20
